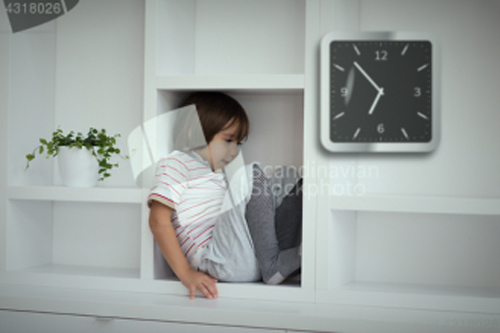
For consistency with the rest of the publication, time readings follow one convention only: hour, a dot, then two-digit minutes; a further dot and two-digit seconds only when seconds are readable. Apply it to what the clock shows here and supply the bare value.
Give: 6.53
